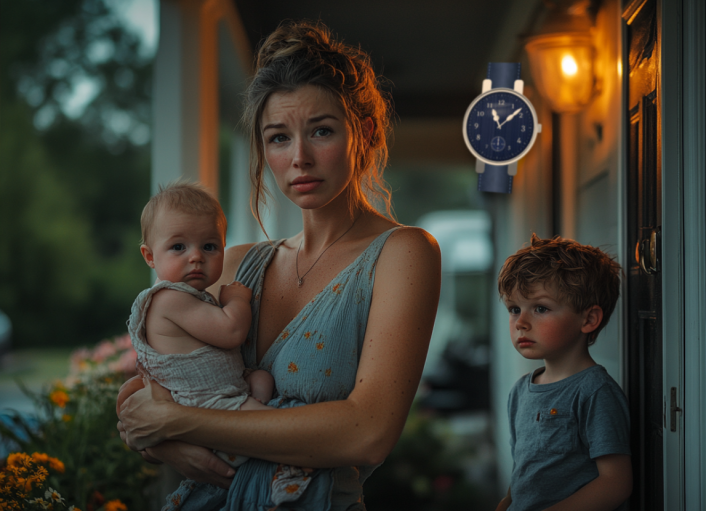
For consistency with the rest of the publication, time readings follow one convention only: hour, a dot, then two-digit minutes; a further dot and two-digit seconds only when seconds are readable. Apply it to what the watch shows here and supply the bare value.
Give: 11.08
